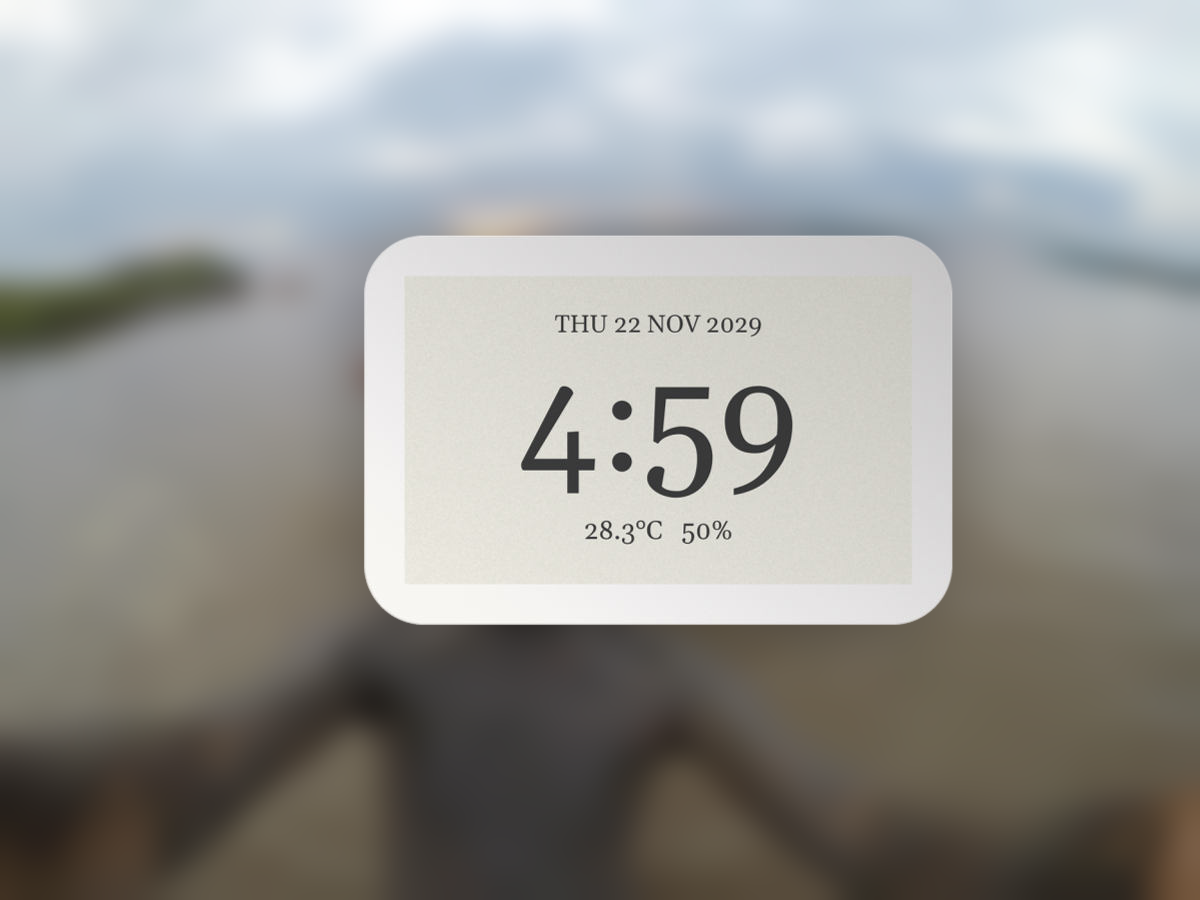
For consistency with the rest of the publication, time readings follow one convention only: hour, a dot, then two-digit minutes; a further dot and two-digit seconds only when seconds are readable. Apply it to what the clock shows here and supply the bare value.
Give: 4.59
